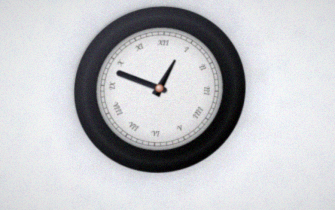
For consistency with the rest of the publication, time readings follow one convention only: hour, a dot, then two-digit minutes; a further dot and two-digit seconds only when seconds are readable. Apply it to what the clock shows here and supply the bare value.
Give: 12.48
